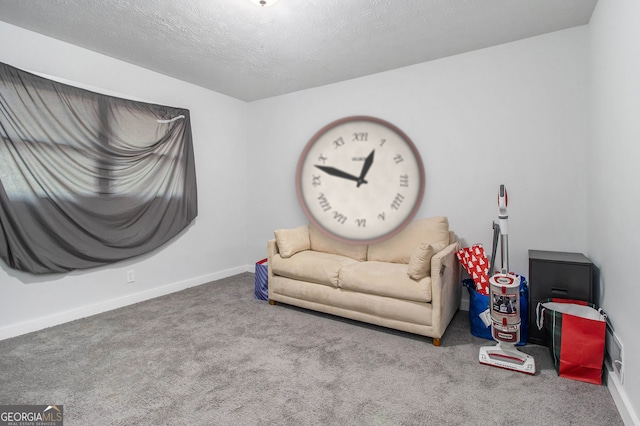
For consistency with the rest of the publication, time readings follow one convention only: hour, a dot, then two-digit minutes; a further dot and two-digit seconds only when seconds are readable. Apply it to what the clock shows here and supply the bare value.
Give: 12.48
